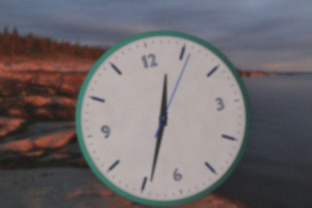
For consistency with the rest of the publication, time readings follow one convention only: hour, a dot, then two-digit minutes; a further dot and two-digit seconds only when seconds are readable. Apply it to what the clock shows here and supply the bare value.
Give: 12.34.06
